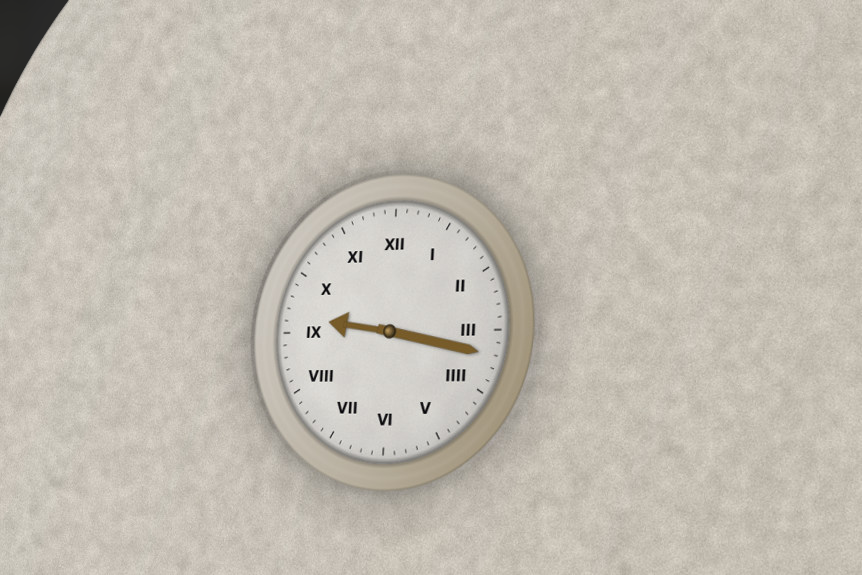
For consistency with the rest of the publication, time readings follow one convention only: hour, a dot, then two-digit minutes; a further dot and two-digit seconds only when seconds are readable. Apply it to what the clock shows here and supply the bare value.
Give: 9.17
